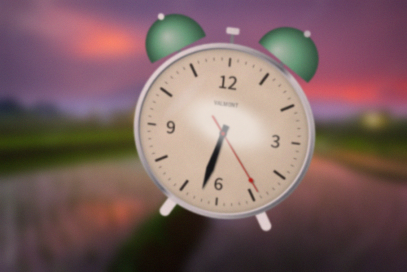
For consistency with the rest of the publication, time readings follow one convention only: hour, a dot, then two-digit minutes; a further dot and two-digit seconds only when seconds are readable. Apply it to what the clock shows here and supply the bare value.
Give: 6.32.24
